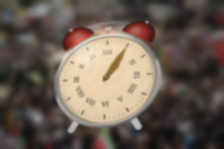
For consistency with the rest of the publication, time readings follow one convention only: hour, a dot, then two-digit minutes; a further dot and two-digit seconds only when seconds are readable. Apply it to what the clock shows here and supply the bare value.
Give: 1.05
